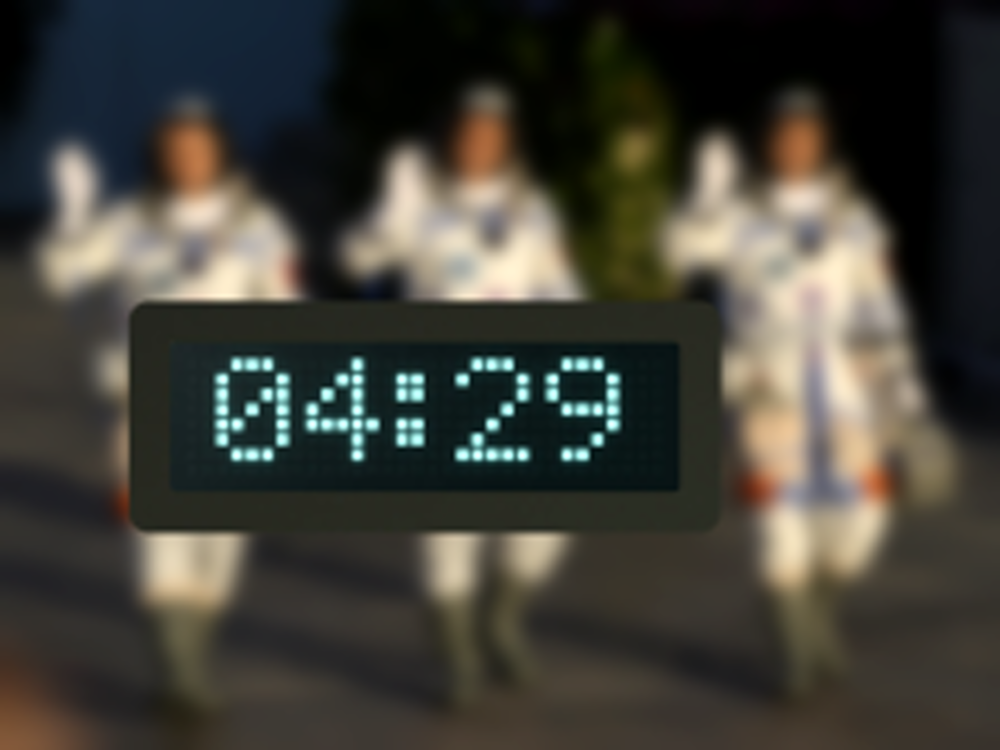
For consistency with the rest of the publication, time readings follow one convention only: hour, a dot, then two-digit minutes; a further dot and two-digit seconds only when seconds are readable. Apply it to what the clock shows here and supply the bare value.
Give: 4.29
